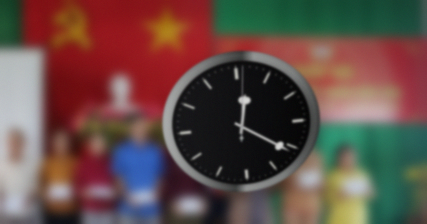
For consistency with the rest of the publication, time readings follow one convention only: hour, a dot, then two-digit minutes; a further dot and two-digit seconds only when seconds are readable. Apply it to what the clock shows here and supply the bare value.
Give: 12.21.01
